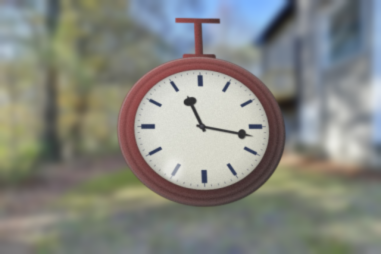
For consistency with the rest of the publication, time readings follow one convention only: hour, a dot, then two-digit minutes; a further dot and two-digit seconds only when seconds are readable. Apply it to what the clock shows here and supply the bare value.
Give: 11.17
